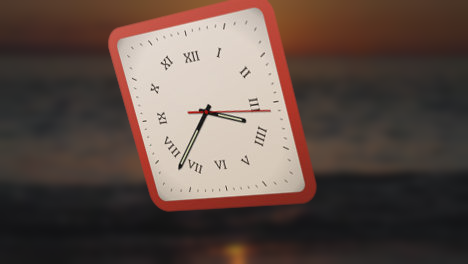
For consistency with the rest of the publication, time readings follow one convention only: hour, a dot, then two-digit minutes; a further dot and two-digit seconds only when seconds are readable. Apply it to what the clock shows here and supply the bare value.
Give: 3.37.16
